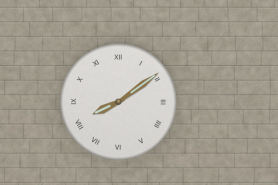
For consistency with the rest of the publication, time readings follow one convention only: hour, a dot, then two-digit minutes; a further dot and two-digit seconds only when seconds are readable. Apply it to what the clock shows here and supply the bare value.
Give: 8.09
